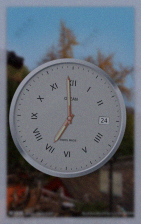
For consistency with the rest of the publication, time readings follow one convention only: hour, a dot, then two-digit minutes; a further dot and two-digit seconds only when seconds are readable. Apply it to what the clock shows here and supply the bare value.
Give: 6.59
